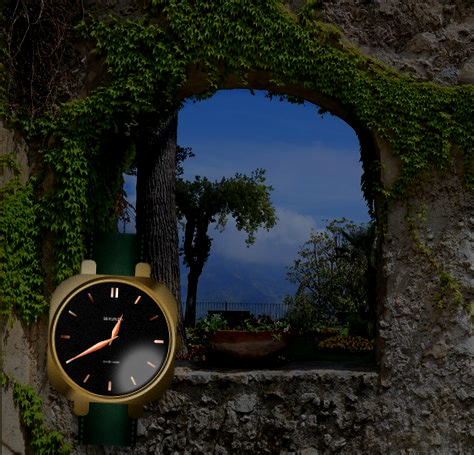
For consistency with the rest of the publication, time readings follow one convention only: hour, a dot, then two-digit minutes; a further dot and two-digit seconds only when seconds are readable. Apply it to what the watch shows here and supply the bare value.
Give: 12.40
